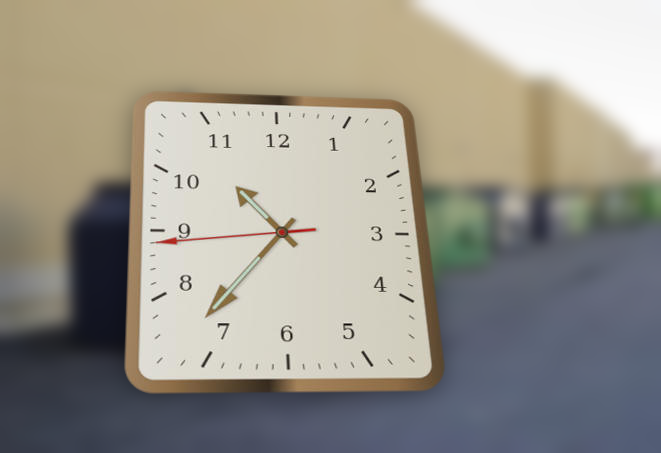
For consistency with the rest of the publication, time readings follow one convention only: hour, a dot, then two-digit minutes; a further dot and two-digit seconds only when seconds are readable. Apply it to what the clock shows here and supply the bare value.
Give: 10.36.44
